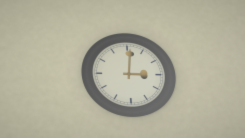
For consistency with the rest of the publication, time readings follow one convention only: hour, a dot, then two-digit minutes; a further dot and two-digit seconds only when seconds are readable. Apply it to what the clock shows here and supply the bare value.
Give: 3.01
